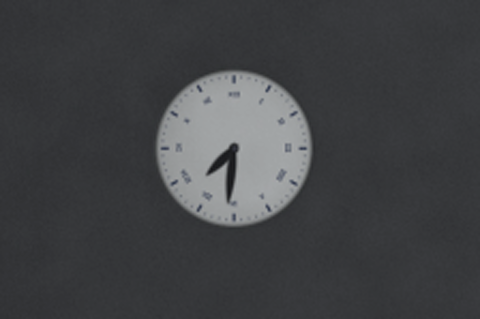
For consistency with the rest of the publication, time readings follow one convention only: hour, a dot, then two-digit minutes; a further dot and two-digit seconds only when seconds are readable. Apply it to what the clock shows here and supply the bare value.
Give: 7.31
